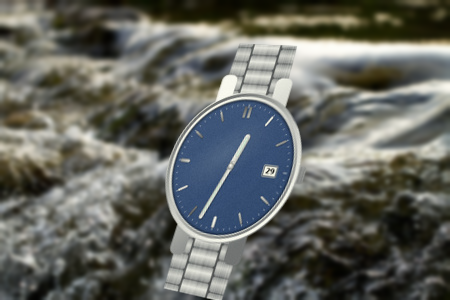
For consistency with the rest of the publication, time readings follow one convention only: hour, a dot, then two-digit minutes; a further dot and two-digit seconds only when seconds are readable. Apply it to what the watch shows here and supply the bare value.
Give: 12.33
